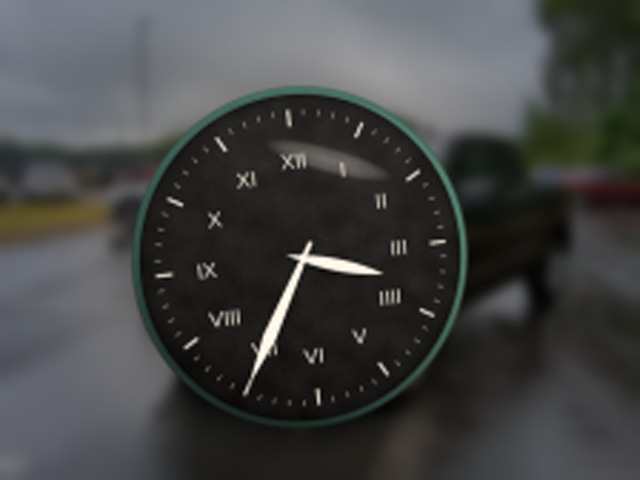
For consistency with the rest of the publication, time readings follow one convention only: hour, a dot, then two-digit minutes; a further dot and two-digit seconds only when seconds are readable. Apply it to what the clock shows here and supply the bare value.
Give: 3.35
